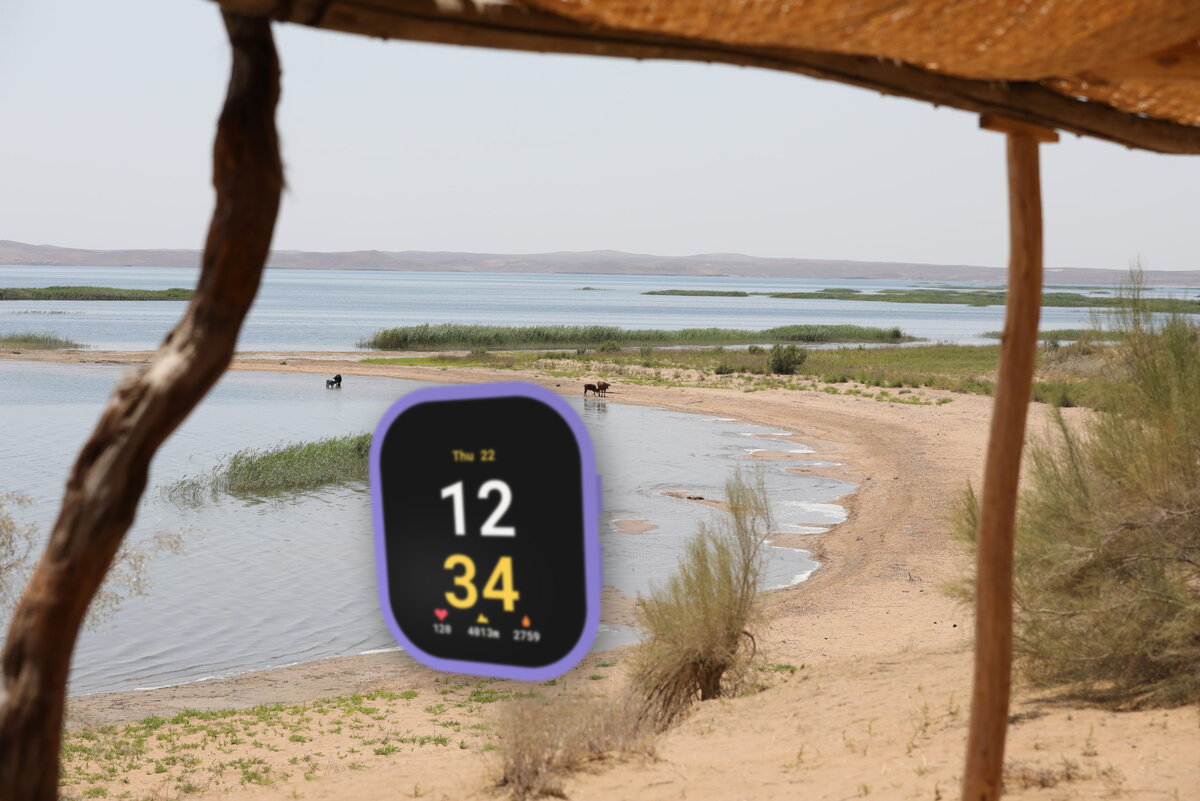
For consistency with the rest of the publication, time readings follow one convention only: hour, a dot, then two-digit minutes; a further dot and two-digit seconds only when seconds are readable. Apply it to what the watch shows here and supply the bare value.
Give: 12.34
